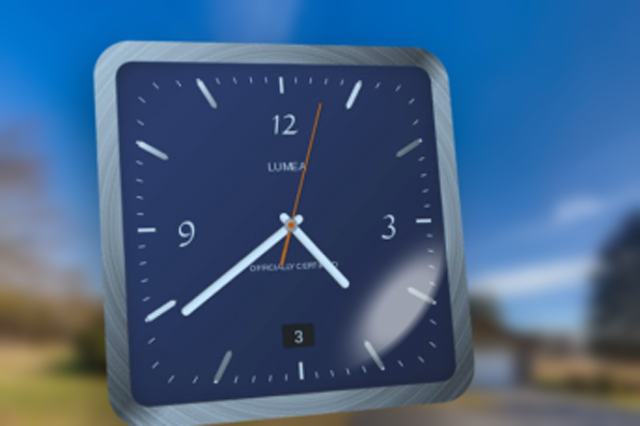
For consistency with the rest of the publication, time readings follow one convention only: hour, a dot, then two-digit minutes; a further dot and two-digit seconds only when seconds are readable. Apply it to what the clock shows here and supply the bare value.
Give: 4.39.03
